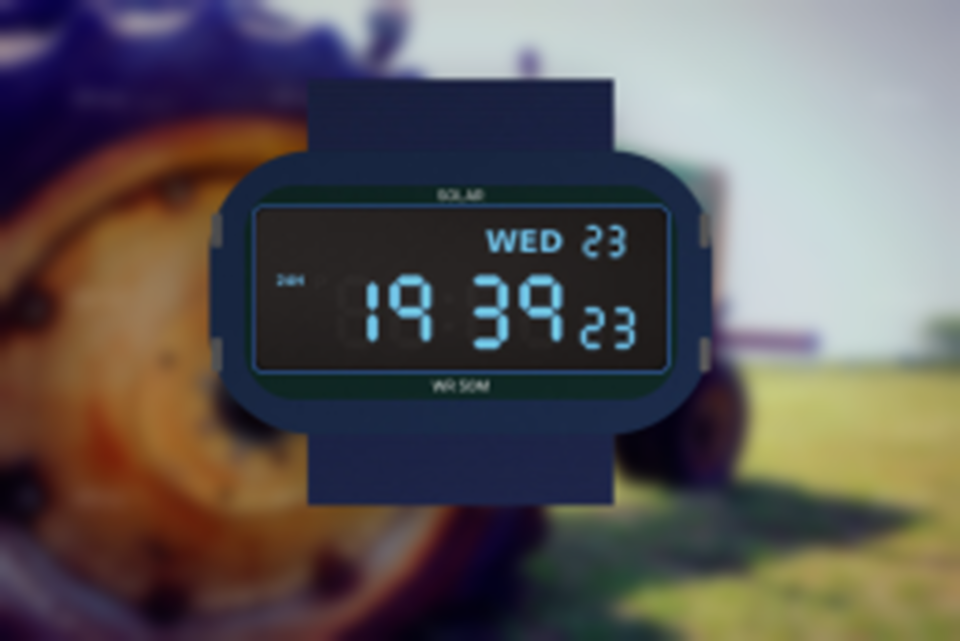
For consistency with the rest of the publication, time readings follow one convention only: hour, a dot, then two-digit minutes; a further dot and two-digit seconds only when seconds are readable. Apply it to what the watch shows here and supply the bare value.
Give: 19.39.23
